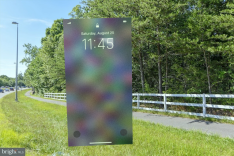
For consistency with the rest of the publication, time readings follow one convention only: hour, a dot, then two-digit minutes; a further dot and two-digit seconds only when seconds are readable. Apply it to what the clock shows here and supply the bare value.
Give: 11.45
